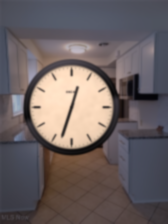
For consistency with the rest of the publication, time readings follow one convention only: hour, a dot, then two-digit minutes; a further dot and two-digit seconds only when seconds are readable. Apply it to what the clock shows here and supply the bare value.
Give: 12.33
